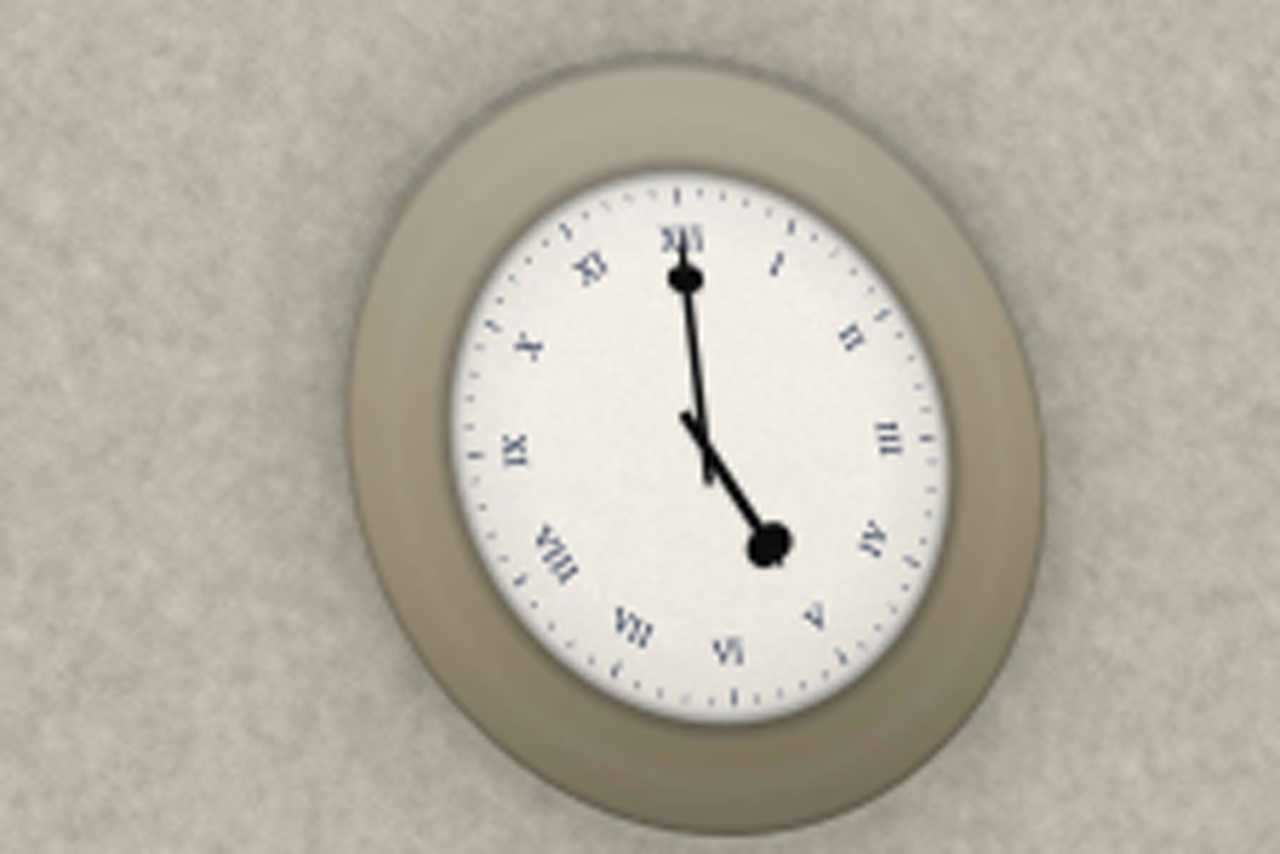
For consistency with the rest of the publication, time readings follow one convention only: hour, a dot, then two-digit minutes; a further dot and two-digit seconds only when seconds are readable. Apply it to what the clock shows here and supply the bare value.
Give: 5.00
